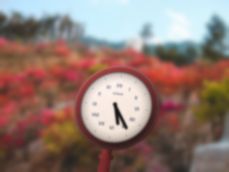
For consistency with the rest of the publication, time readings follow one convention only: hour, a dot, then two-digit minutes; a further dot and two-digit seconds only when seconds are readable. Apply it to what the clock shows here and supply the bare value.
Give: 5.24
